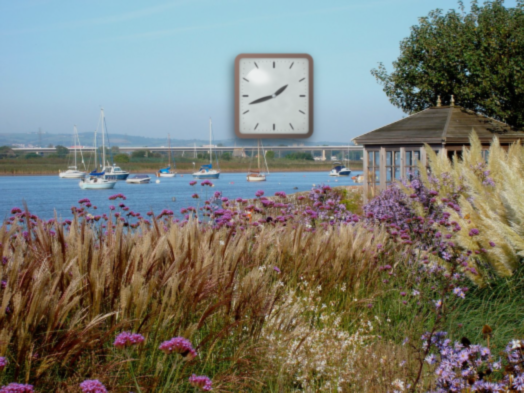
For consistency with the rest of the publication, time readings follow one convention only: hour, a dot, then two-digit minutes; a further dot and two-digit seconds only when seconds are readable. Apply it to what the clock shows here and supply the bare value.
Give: 1.42
